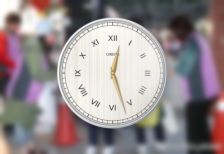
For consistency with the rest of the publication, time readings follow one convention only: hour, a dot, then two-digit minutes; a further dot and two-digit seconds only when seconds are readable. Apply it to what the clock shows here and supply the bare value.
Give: 12.27
